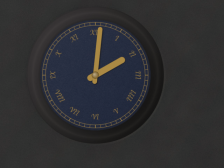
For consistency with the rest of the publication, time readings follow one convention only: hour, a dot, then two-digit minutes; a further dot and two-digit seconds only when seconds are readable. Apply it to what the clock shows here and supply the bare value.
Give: 2.01
